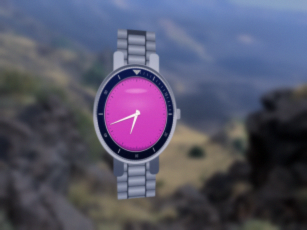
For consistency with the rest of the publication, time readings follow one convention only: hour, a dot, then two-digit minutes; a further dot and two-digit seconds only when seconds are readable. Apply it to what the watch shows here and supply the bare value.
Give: 6.42
